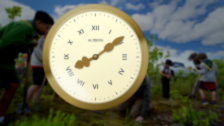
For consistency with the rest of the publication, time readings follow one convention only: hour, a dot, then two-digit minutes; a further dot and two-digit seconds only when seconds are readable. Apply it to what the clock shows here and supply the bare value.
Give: 8.09
